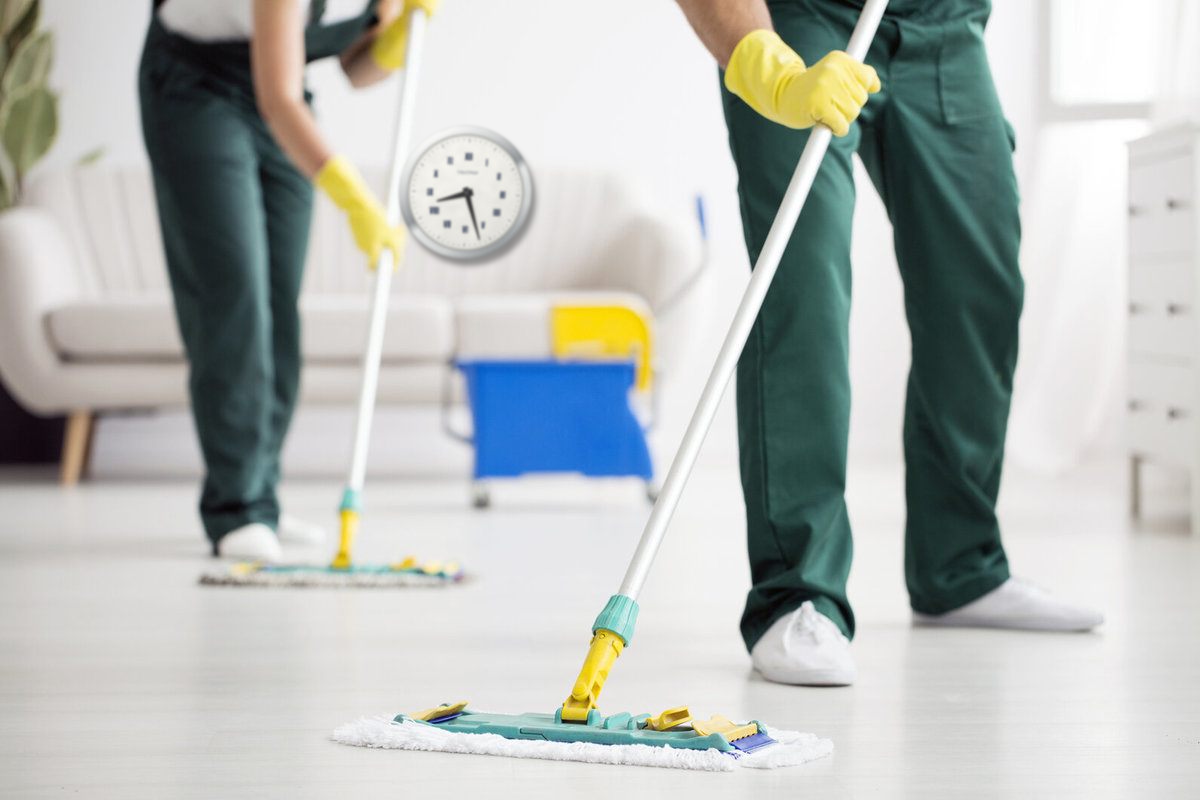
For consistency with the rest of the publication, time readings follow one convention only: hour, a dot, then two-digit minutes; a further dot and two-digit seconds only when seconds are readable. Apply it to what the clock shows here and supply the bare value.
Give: 8.27
